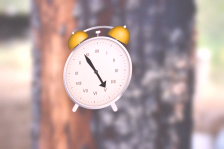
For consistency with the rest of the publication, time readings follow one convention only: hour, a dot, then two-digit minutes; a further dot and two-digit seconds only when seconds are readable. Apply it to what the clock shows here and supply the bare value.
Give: 4.54
